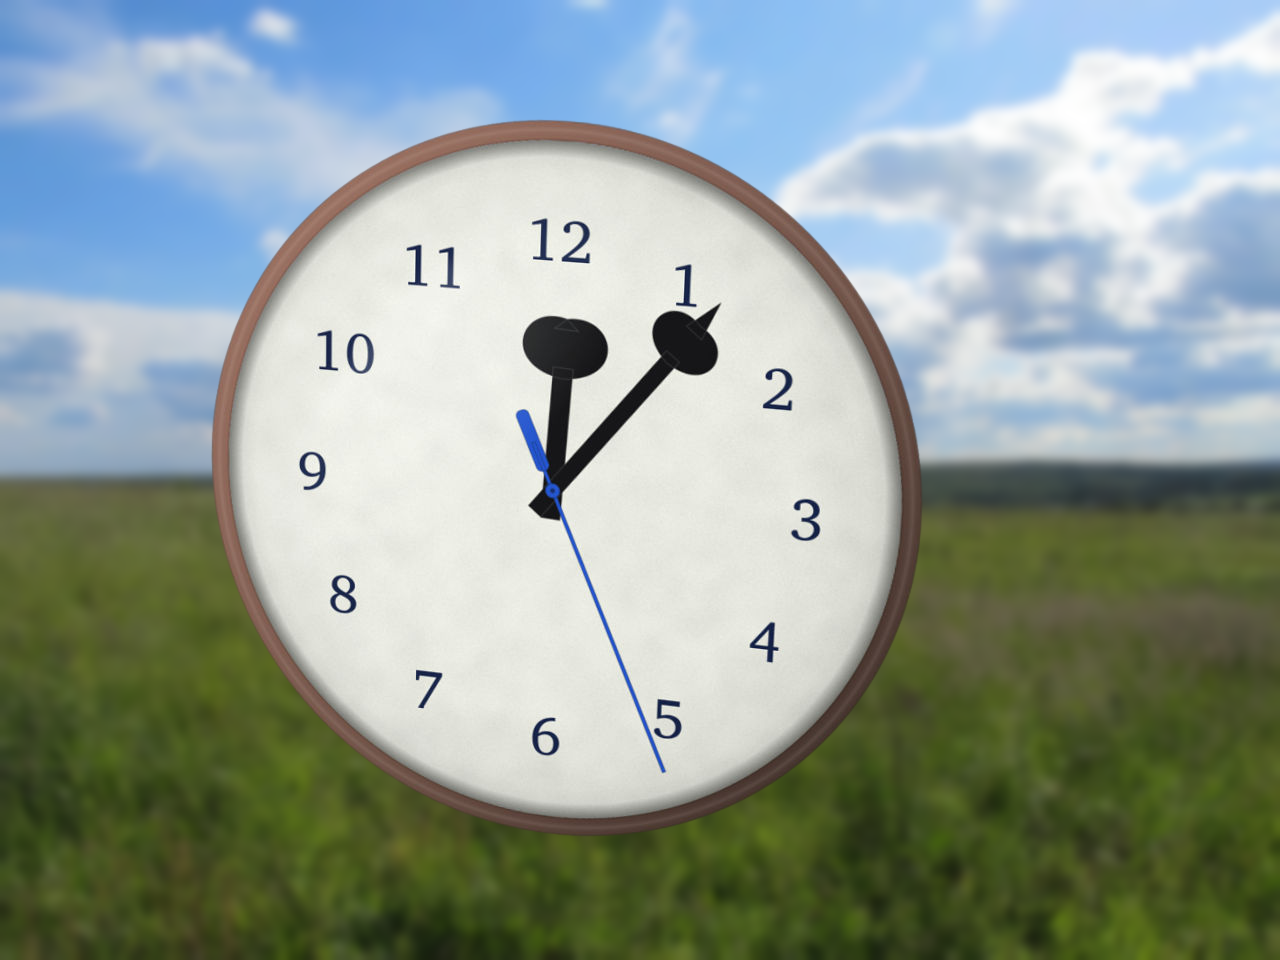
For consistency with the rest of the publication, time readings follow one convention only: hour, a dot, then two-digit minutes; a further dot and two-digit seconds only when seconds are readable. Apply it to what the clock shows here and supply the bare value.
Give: 12.06.26
